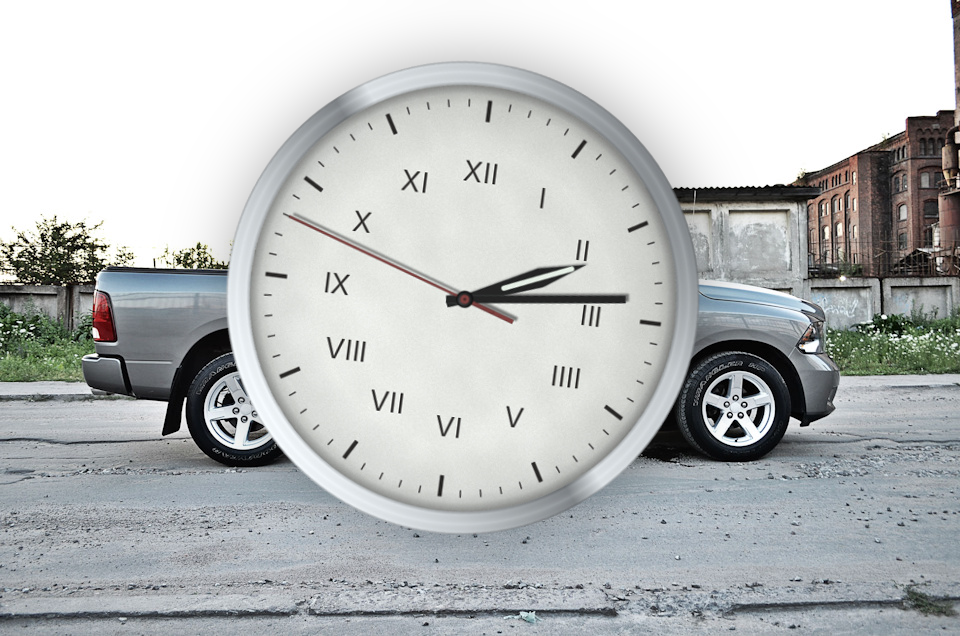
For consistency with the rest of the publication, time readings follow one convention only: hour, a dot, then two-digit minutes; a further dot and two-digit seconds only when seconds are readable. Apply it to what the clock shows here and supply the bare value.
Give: 2.13.48
